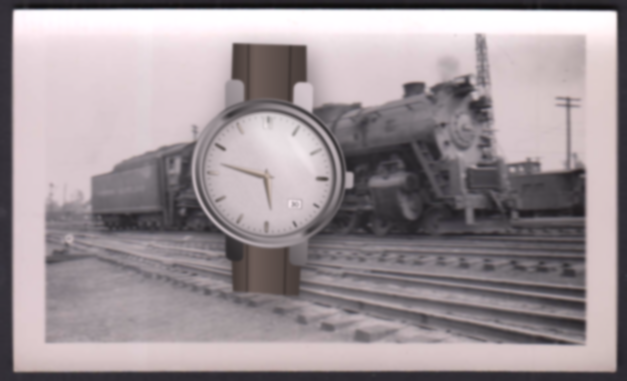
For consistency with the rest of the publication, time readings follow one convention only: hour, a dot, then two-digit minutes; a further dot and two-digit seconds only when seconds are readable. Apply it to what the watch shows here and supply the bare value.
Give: 5.47
